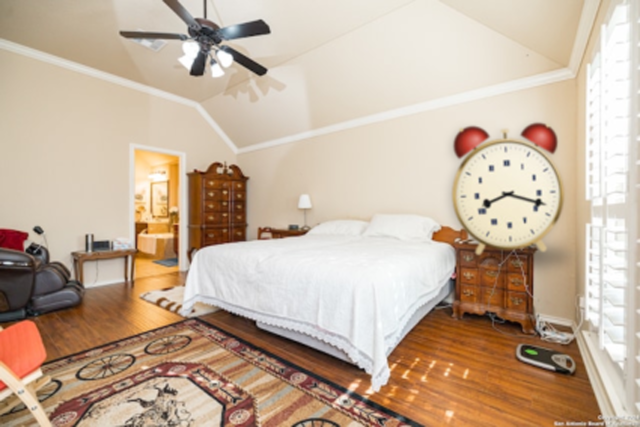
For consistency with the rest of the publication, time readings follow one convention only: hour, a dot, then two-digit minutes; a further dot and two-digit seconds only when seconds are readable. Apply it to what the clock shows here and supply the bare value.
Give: 8.18
